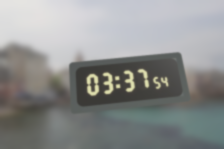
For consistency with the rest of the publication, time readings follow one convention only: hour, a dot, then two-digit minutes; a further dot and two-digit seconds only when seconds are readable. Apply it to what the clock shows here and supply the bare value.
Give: 3.37.54
